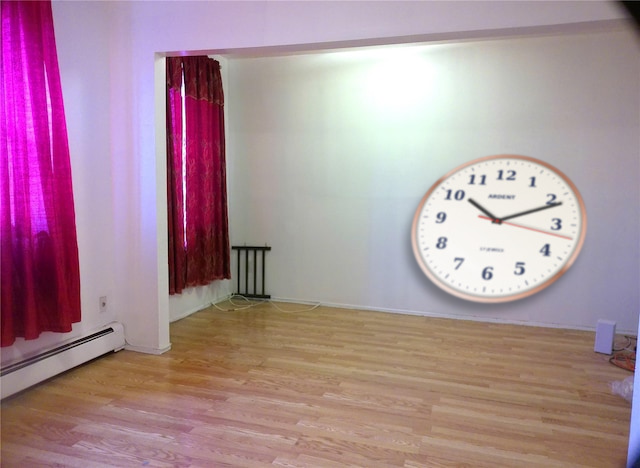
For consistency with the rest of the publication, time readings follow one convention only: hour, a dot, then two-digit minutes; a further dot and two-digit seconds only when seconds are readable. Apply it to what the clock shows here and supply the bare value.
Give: 10.11.17
